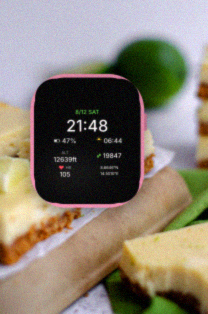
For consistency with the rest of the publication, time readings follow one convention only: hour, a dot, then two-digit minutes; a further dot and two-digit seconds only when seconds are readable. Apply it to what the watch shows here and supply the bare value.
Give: 21.48
